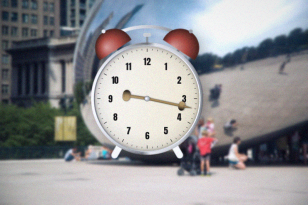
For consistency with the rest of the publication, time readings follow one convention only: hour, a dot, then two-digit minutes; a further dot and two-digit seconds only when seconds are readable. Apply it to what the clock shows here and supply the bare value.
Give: 9.17
